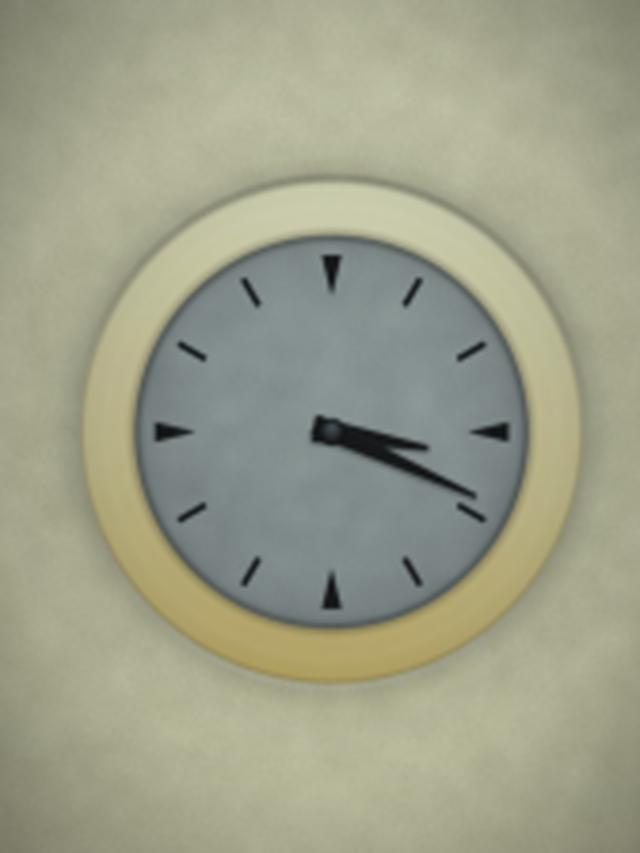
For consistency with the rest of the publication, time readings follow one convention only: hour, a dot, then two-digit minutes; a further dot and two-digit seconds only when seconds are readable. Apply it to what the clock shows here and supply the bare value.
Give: 3.19
